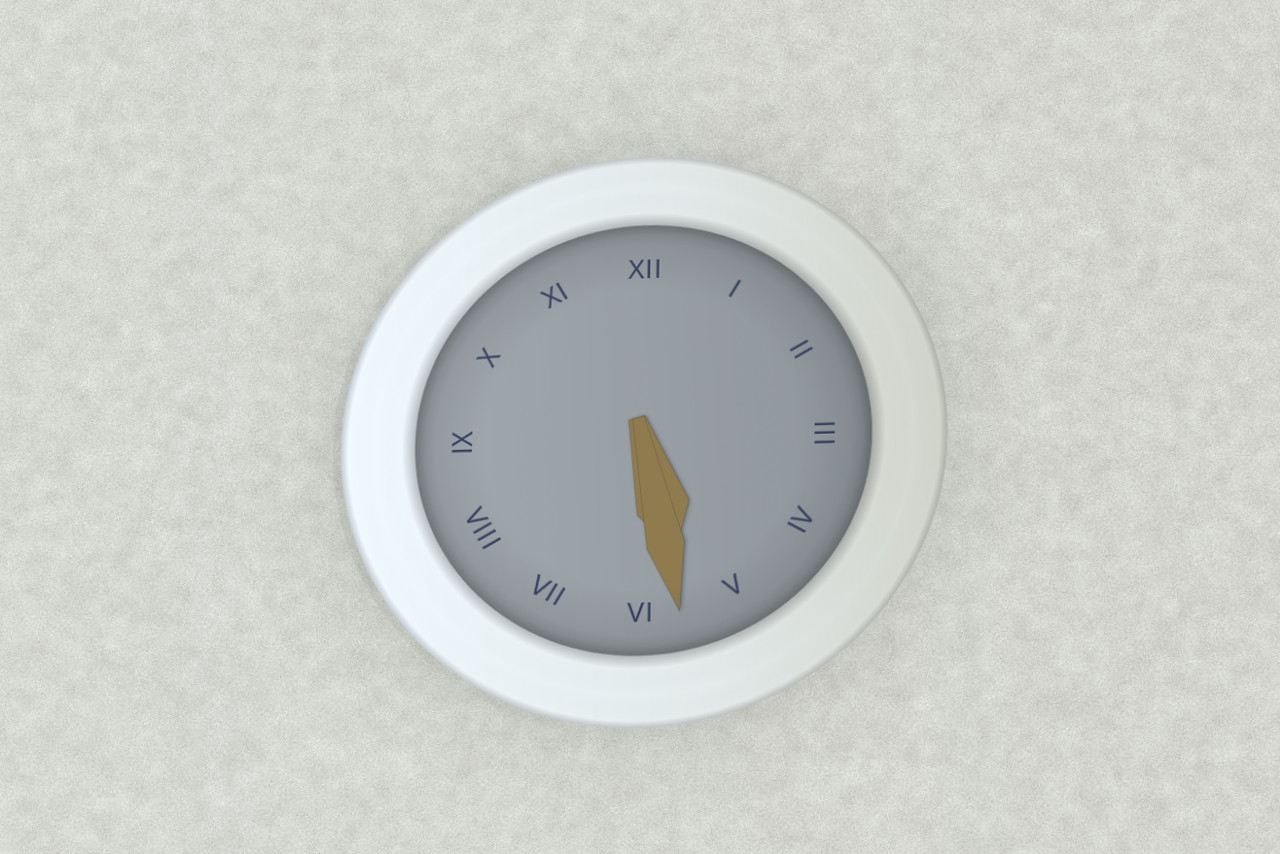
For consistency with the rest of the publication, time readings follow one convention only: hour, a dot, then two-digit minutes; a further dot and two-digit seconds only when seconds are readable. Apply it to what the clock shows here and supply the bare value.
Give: 5.28
